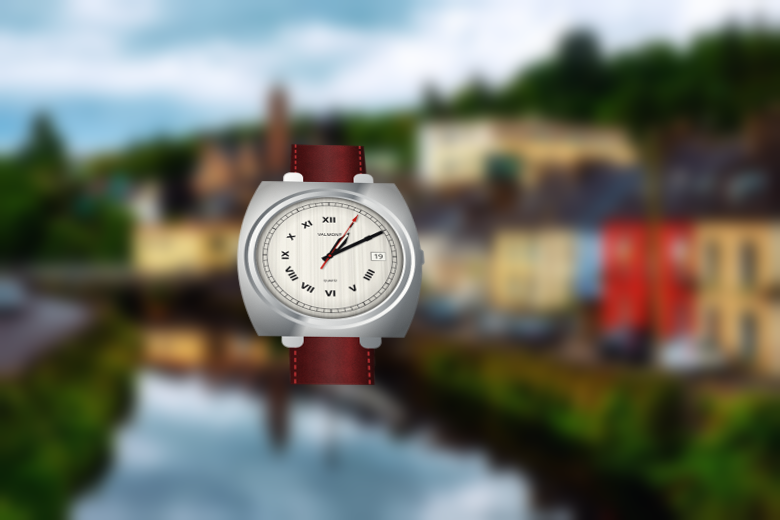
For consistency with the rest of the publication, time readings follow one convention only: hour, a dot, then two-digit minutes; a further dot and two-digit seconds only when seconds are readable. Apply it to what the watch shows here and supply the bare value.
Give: 1.10.05
